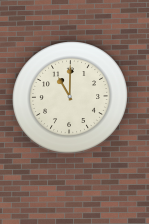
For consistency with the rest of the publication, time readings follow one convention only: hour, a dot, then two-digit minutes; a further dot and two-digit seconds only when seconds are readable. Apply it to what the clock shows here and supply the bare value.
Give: 11.00
